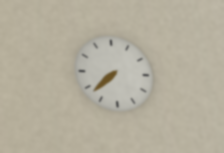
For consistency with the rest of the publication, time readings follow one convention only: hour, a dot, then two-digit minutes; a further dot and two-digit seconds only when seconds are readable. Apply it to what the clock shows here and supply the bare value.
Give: 7.38
